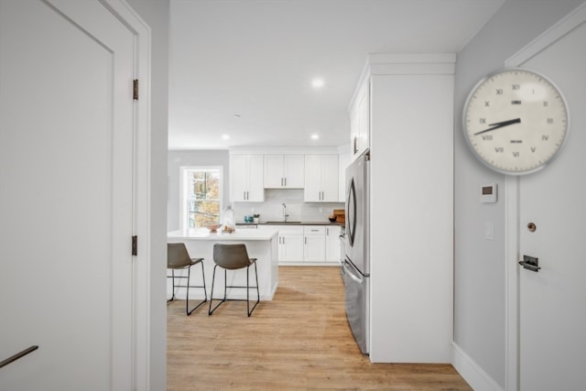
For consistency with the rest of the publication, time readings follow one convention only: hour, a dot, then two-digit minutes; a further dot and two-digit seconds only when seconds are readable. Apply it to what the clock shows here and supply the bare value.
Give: 8.42
